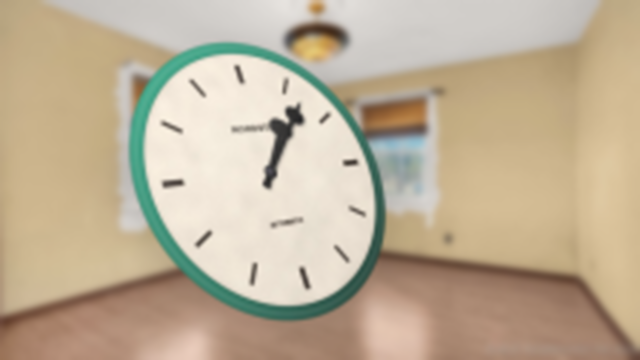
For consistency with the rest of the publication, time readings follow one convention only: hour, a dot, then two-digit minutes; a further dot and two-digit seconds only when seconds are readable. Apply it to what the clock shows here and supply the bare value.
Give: 1.07
